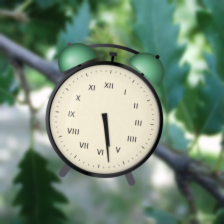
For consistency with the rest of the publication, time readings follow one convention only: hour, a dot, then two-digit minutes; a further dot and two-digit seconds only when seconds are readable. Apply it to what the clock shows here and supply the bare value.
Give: 5.28
